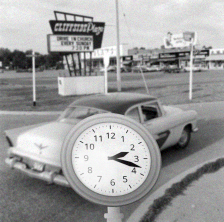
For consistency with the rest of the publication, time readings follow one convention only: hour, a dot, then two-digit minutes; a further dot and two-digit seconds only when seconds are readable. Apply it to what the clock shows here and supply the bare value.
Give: 2.18
